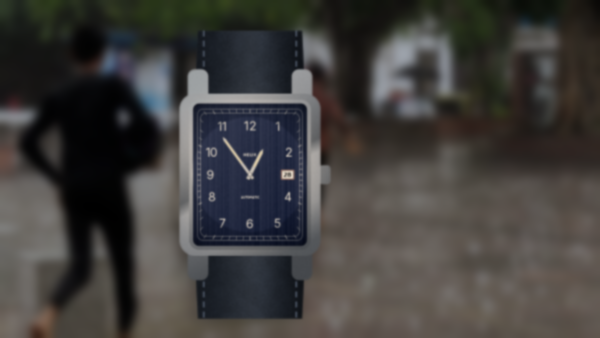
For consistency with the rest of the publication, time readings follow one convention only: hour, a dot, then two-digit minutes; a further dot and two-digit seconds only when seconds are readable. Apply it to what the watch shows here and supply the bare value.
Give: 12.54
